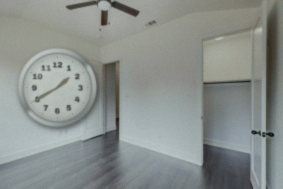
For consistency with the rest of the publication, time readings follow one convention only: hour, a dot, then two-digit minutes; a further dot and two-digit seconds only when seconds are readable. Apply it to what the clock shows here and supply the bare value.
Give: 1.40
